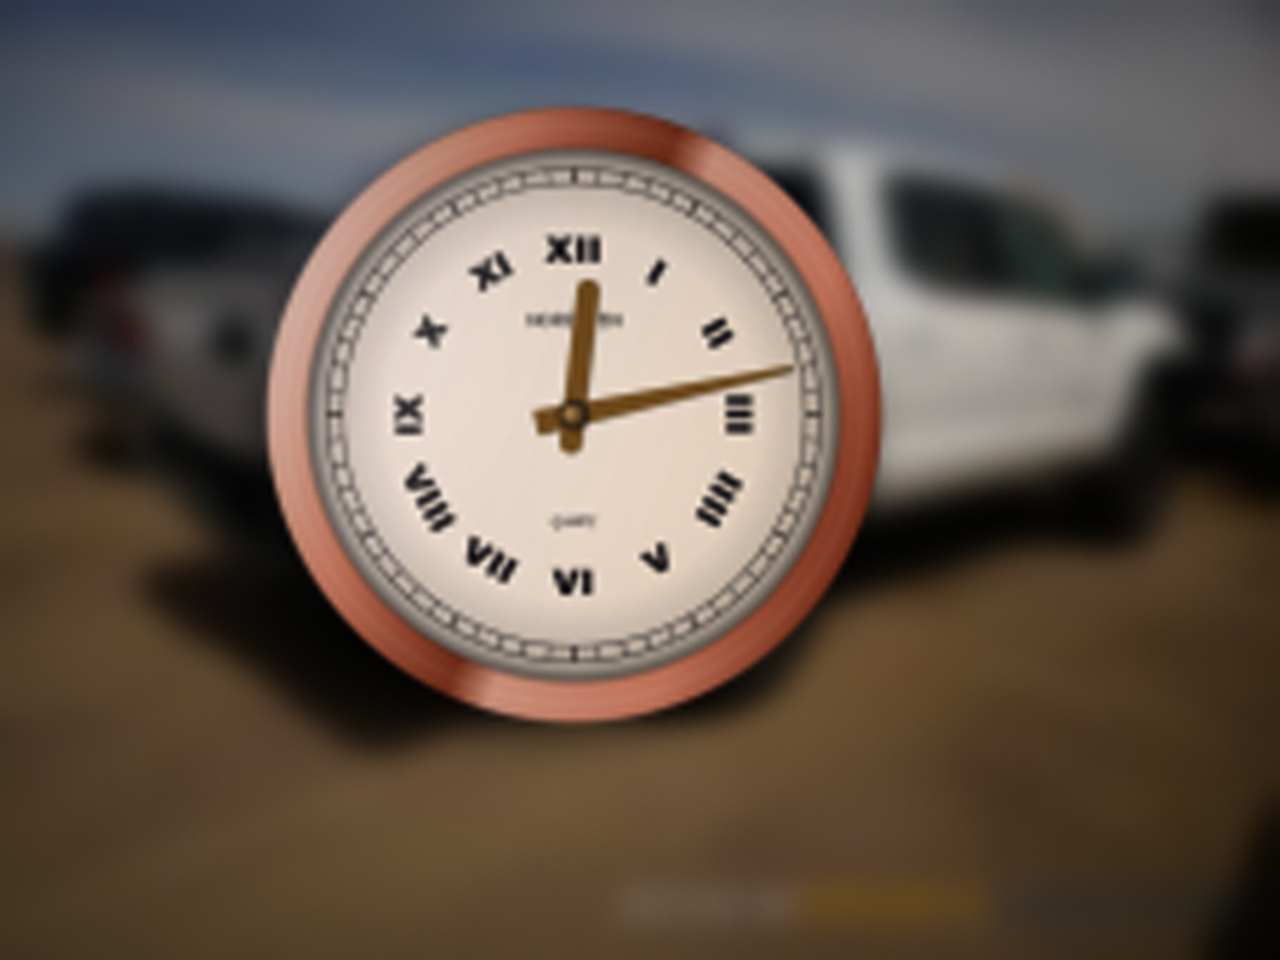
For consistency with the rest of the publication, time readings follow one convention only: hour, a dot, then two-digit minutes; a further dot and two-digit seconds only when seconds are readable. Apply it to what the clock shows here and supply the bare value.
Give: 12.13
